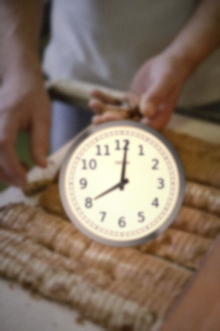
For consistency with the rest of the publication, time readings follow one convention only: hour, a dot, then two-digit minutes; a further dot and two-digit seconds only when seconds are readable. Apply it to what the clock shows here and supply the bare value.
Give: 8.01
